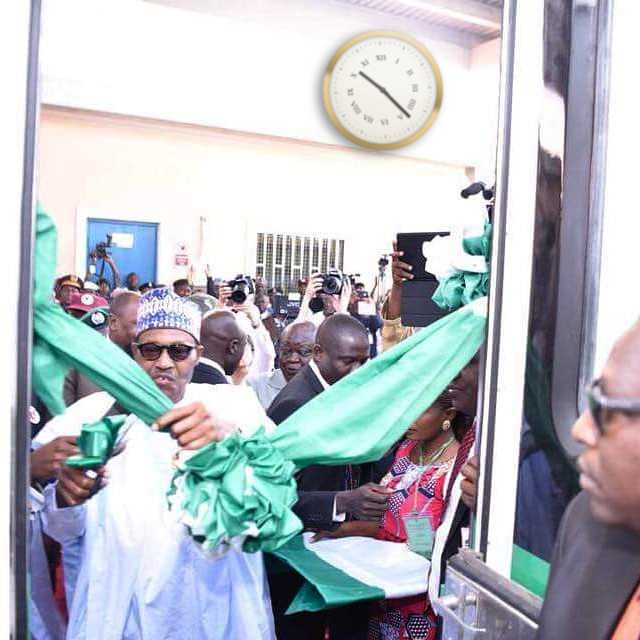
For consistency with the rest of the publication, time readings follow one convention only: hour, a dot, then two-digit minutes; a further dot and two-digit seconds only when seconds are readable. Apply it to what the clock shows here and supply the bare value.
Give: 10.23
